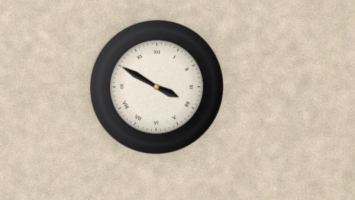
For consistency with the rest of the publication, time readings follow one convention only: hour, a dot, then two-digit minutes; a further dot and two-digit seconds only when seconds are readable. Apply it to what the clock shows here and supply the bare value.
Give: 3.50
